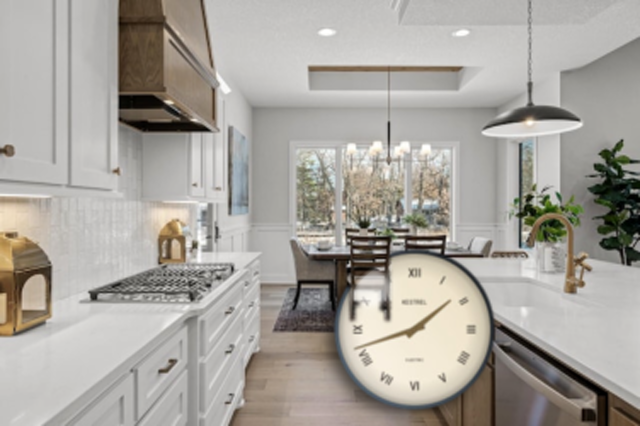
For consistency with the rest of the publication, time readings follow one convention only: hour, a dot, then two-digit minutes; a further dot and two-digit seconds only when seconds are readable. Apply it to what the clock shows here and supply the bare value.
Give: 1.42
